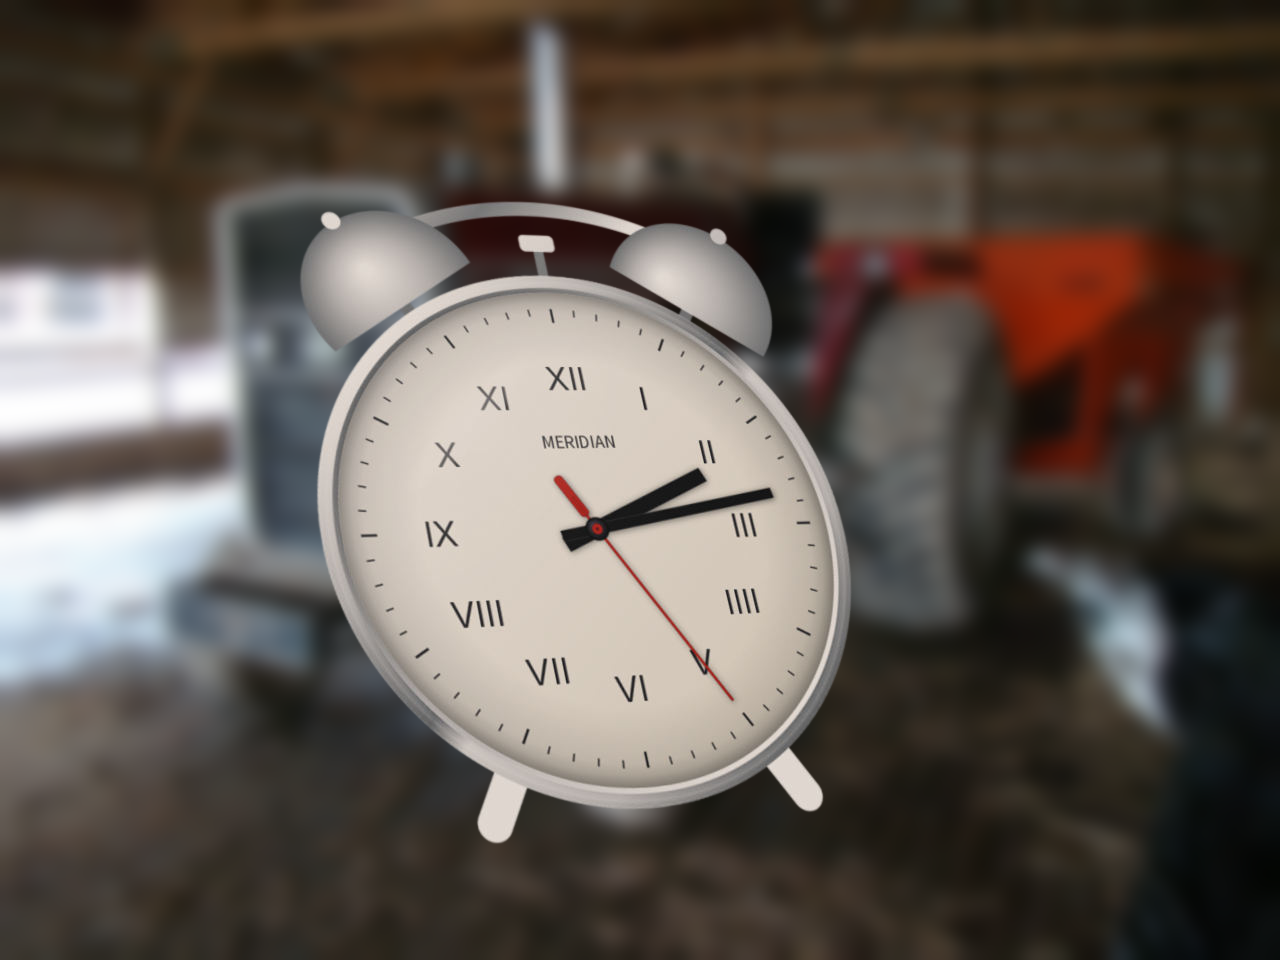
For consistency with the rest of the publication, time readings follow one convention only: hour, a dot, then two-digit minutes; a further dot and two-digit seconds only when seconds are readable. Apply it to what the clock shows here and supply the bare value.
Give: 2.13.25
